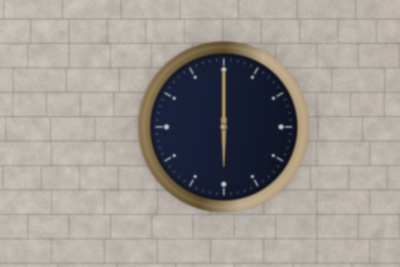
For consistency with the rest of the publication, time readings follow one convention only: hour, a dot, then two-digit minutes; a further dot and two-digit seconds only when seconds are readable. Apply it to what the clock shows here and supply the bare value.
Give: 6.00
